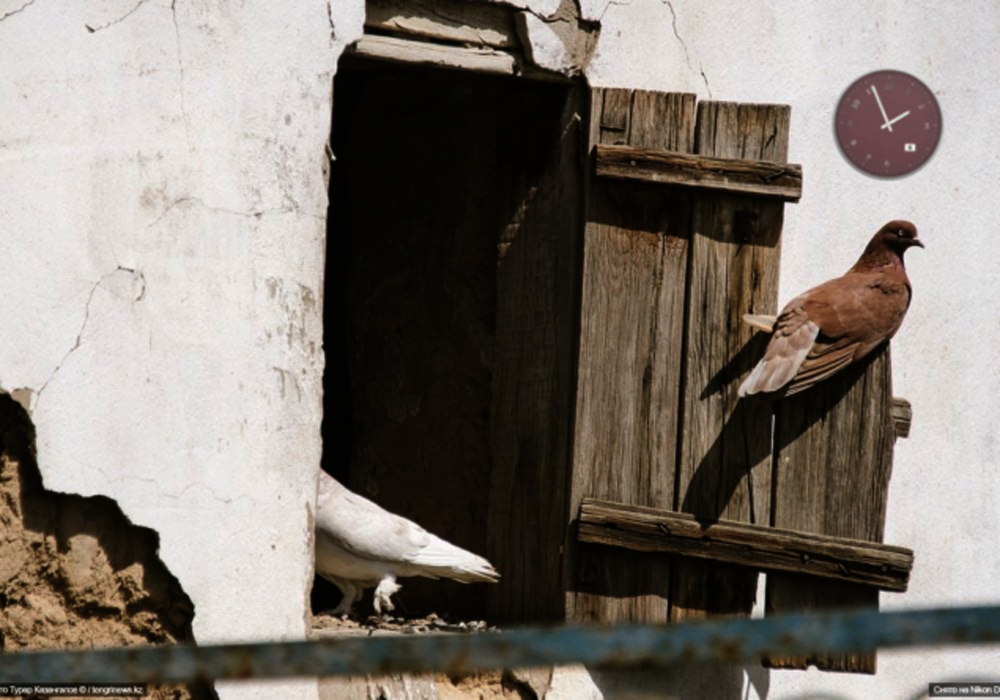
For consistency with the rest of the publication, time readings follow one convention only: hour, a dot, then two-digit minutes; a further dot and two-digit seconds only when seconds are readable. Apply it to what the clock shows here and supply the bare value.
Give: 1.56
